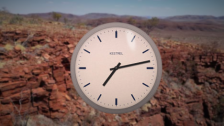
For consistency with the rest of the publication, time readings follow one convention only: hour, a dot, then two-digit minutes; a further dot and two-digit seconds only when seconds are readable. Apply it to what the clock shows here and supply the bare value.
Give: 7.13
